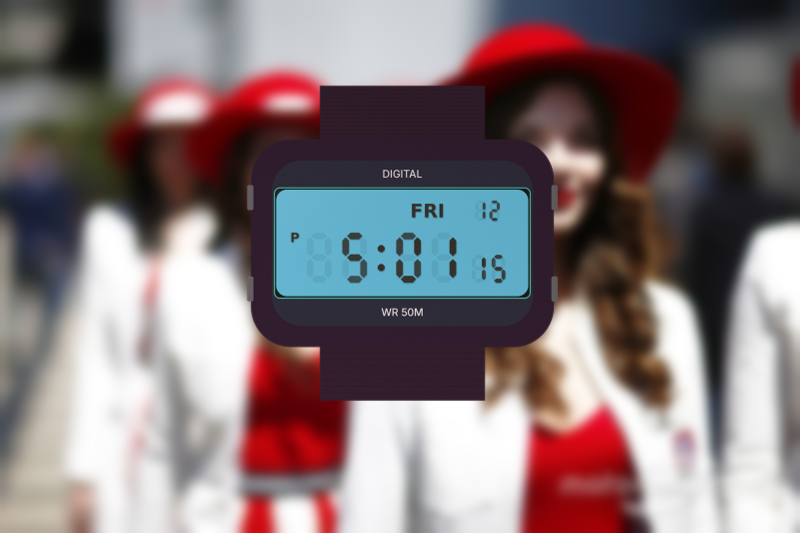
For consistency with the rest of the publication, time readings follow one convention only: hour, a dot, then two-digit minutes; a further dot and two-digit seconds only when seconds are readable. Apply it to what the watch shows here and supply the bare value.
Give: 5.01.15
